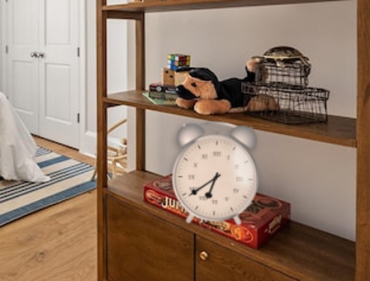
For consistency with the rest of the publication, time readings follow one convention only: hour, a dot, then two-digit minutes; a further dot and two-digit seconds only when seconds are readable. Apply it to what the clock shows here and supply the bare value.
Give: 6.39
